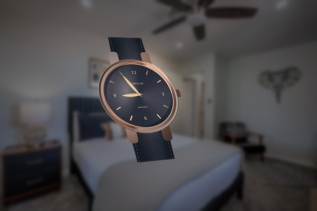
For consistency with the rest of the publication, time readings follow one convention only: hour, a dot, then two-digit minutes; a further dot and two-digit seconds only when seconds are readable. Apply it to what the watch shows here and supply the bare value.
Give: 8.55
